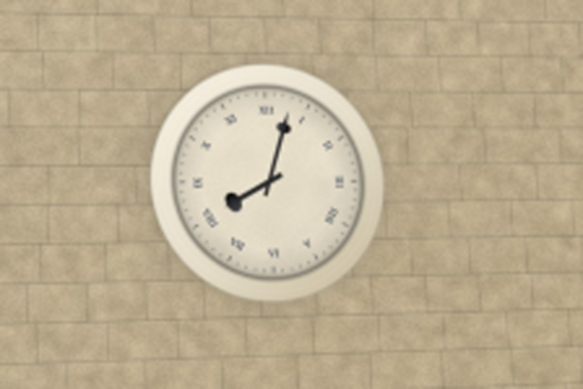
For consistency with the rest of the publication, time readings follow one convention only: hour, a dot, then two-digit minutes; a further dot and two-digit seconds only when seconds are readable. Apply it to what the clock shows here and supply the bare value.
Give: 8.03
